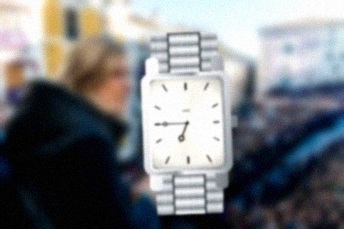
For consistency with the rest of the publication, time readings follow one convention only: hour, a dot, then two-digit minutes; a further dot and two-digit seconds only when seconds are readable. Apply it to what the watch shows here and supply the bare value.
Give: 6.45
